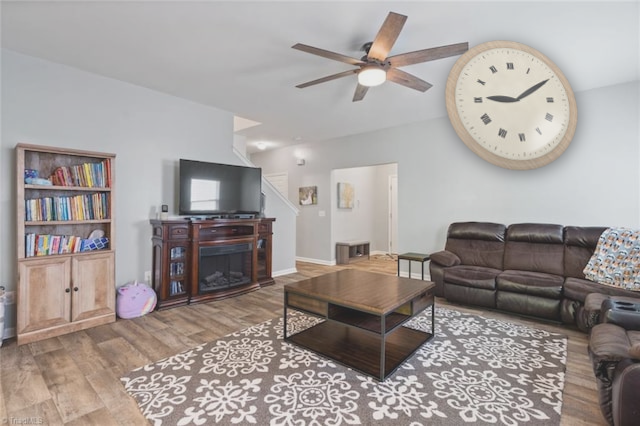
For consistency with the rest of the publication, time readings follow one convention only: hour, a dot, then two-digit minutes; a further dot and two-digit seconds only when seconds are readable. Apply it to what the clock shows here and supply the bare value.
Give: 9.10
